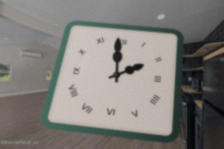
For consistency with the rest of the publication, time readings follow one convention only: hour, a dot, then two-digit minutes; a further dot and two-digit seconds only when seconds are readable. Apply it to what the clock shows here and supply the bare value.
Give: 1.59
